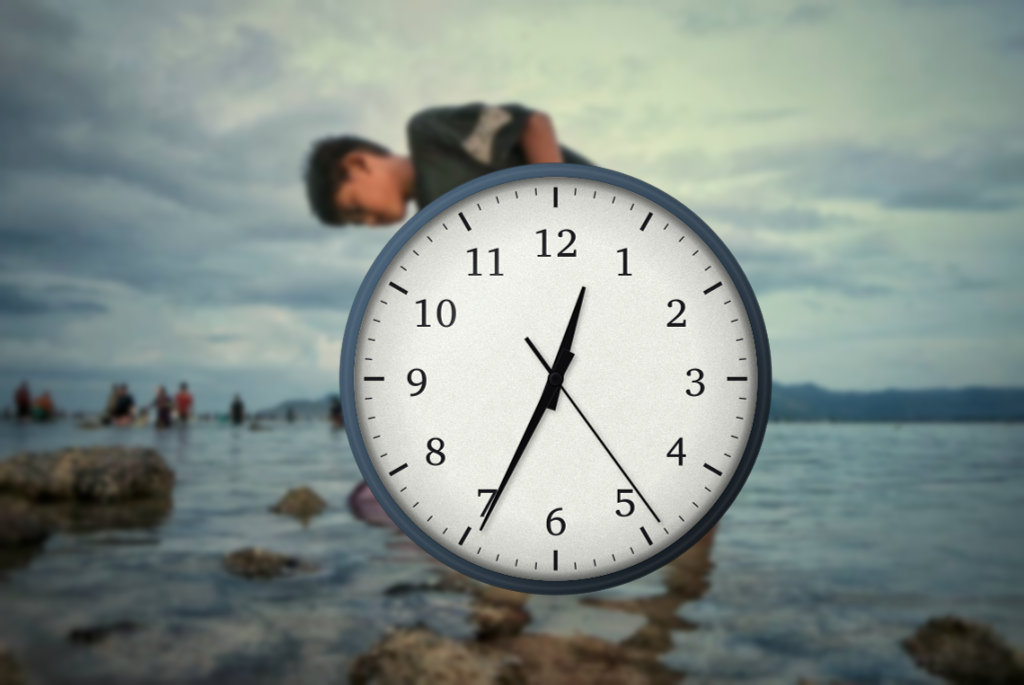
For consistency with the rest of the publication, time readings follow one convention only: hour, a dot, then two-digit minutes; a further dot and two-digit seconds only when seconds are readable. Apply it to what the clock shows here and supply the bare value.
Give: 12.34.24
